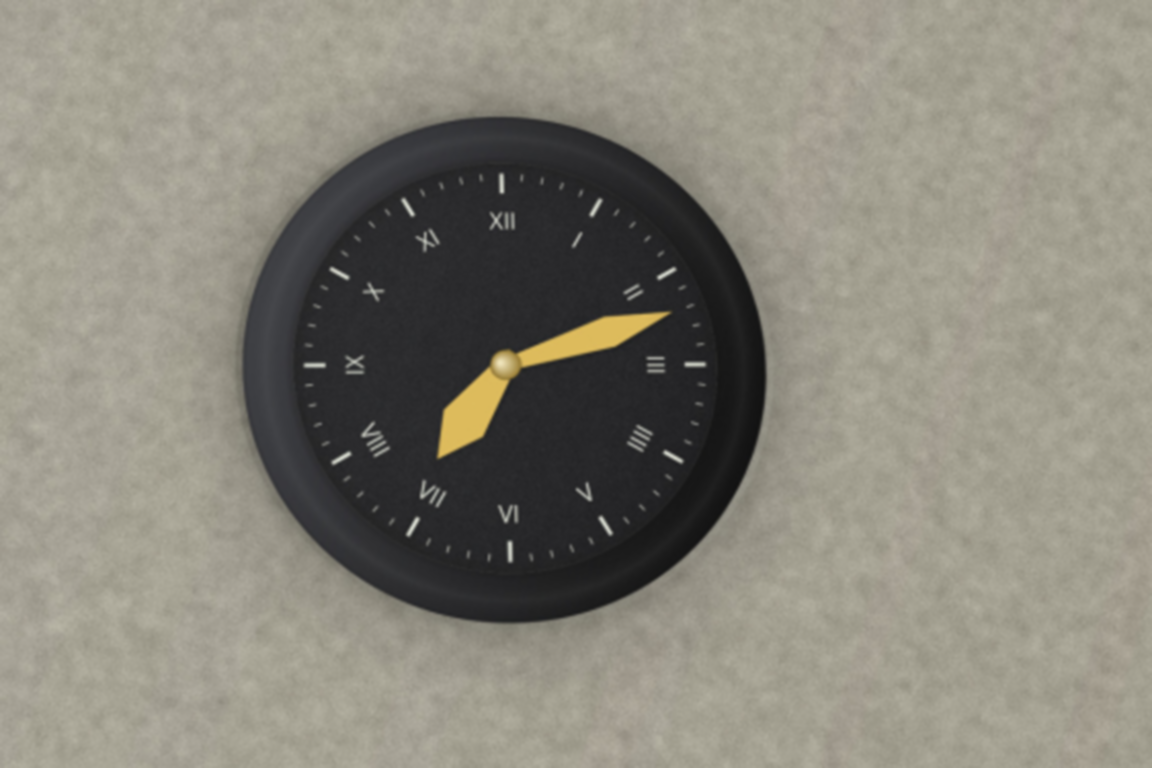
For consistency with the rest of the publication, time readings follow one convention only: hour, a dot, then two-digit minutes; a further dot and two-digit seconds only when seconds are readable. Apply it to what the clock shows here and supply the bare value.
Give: 7.12
